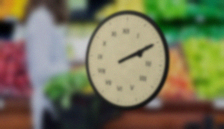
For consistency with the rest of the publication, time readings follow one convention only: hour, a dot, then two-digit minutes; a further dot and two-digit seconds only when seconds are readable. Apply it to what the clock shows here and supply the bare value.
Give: 2.10
